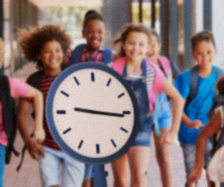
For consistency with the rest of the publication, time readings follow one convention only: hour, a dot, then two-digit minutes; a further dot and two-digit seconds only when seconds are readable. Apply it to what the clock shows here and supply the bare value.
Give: 9.16
